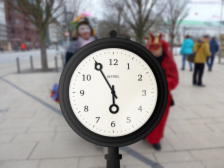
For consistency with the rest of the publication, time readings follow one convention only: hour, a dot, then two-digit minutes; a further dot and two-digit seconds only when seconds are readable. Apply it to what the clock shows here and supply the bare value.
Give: 5.55
